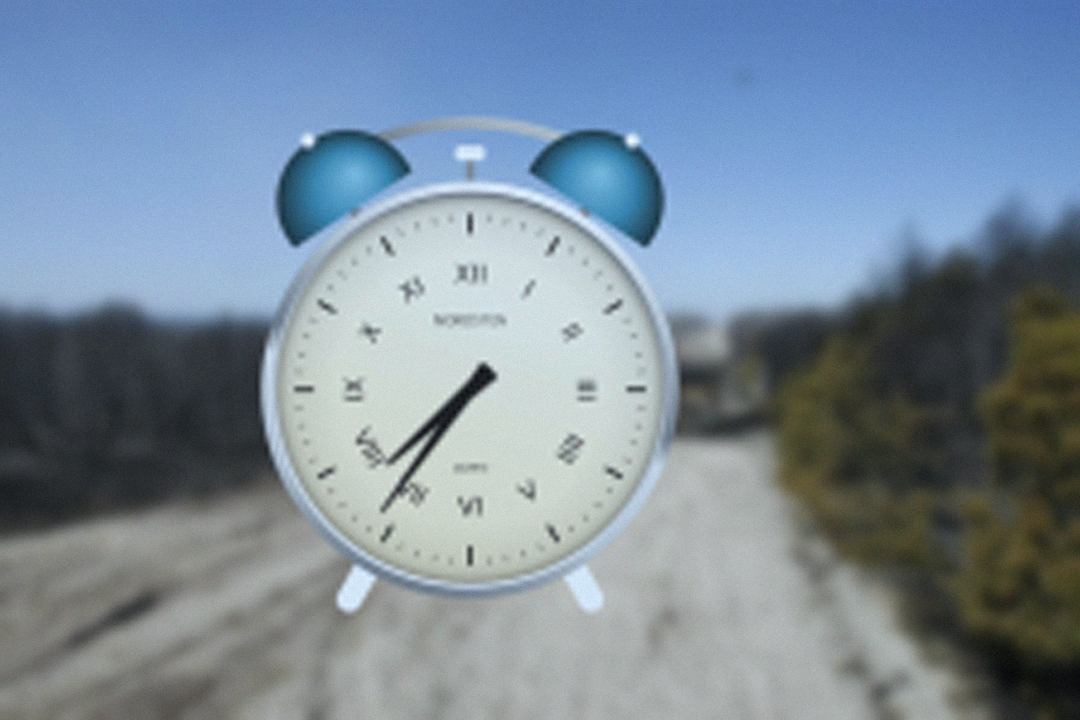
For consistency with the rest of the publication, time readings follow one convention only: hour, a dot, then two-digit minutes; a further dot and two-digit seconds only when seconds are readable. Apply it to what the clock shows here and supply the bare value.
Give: 7.36
